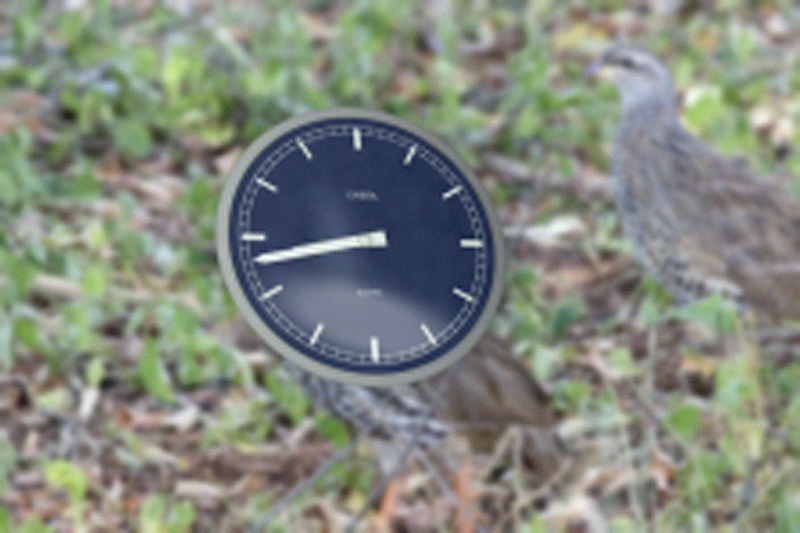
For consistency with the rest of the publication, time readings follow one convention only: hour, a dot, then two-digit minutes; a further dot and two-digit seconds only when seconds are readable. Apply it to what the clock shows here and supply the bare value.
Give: 8.43
